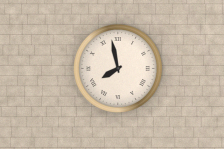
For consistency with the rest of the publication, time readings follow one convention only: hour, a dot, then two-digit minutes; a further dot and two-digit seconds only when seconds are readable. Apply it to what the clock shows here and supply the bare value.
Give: 7.58
